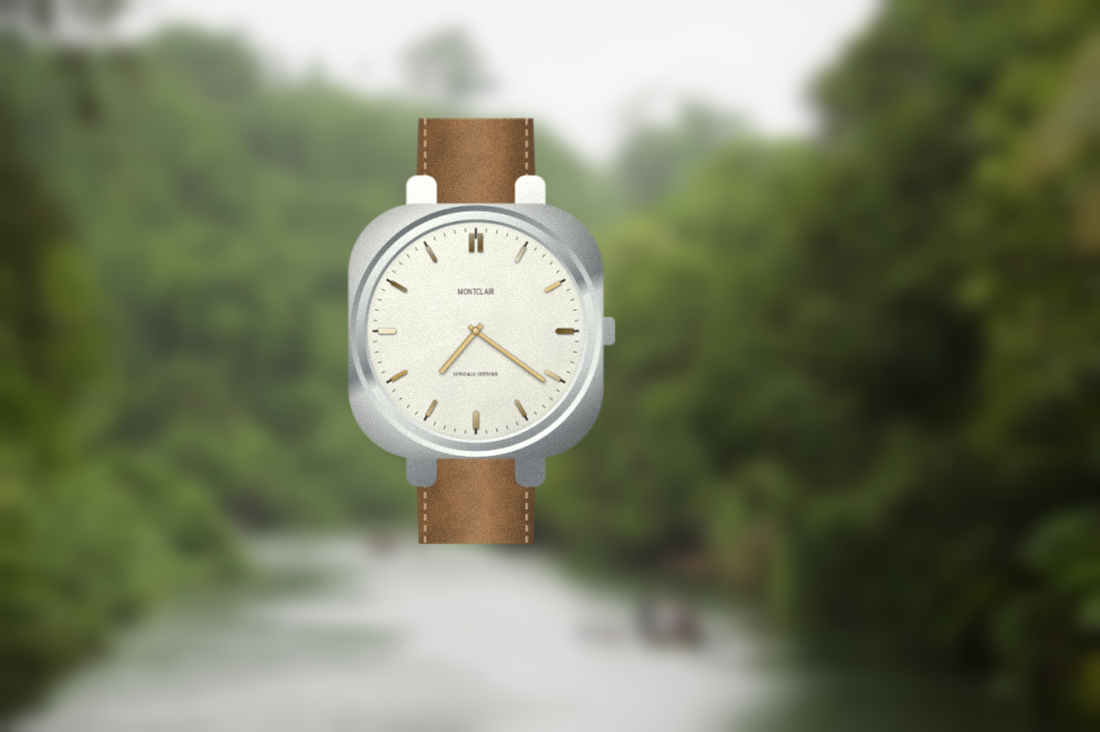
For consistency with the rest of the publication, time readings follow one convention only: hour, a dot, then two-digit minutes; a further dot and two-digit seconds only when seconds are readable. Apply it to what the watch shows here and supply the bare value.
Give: 7.21
